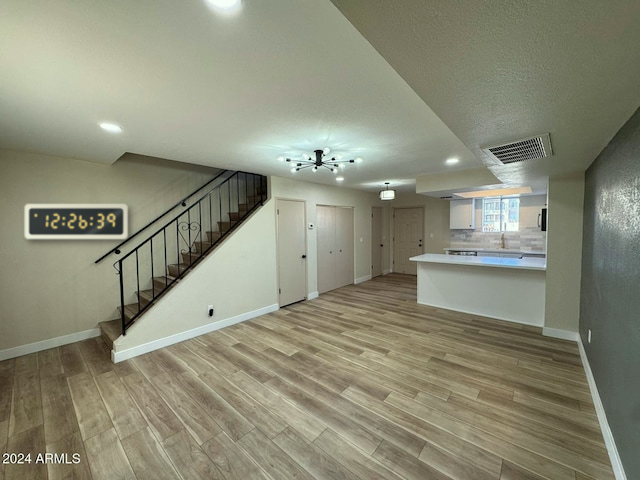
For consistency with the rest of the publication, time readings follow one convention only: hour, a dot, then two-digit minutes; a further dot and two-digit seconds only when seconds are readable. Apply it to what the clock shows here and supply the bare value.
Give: 12.26.39
